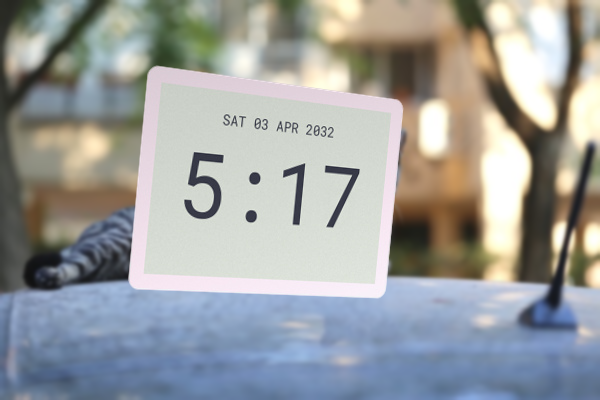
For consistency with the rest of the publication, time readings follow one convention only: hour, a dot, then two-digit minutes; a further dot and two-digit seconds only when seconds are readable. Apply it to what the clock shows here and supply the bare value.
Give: 5.17
